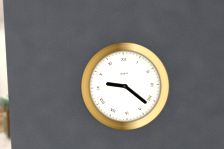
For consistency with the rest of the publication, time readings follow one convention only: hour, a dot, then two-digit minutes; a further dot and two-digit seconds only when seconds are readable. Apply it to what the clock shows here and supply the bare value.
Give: 9.22
